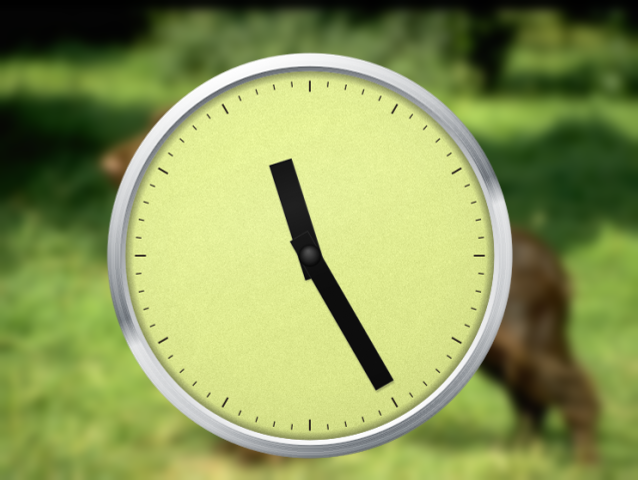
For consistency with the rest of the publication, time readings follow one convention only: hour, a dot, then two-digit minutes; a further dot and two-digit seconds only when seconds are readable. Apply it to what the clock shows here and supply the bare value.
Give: 11.25
